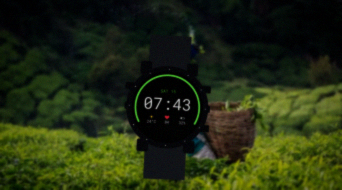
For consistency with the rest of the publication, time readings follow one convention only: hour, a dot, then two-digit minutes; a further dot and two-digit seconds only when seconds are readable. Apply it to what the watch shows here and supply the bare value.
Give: 7.43
